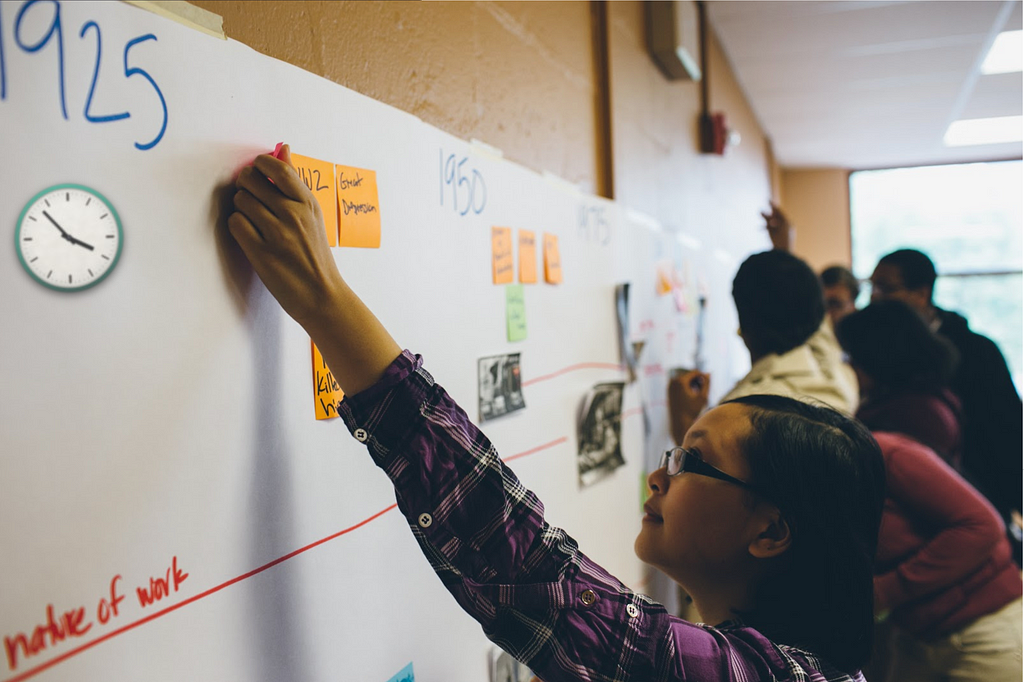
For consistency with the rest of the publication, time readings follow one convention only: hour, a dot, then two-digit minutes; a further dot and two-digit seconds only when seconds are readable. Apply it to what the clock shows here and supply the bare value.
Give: 3.53
